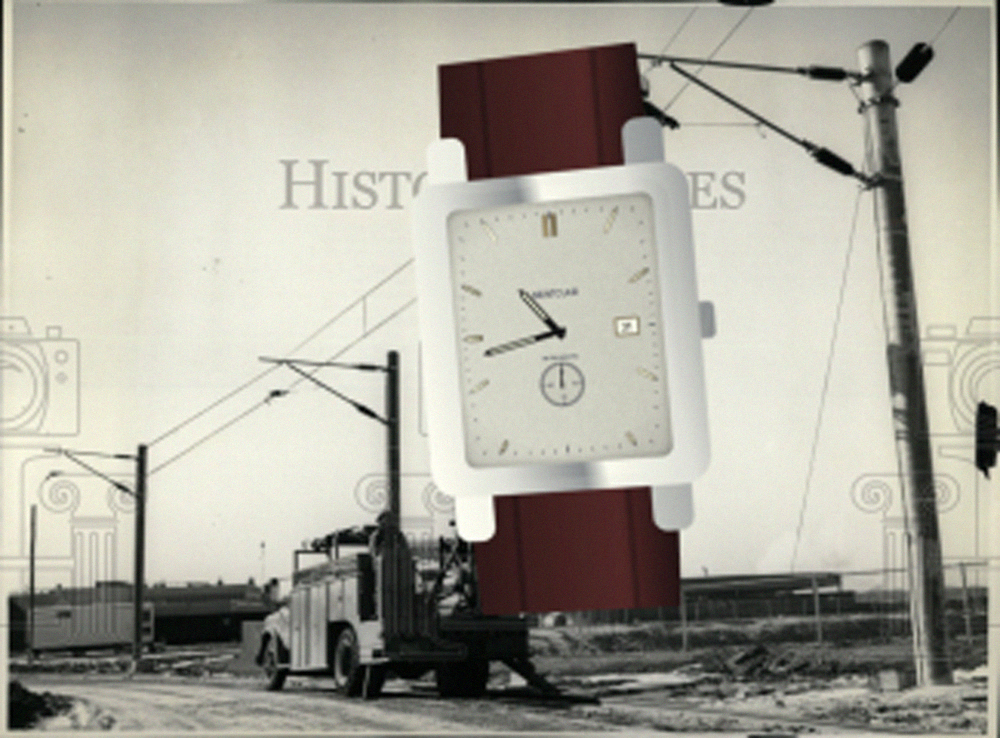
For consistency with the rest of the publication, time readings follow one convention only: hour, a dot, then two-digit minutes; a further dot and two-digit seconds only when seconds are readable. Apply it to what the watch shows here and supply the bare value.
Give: 10.43
